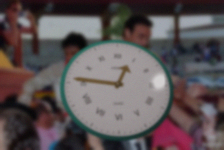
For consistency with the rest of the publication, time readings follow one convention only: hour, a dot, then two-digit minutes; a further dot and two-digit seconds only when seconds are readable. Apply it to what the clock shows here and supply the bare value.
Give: 12.46
